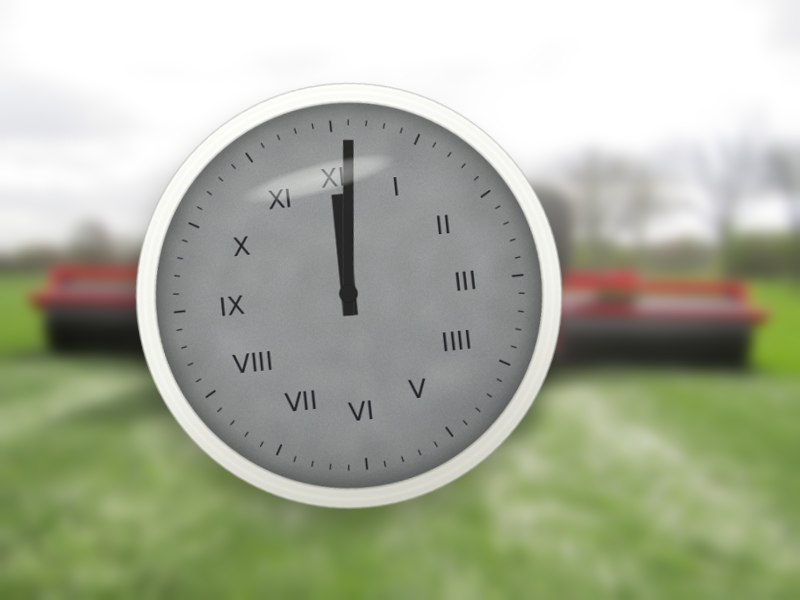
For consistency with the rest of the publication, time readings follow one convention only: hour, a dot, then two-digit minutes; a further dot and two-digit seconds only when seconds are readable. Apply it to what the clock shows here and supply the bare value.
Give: 12.01
